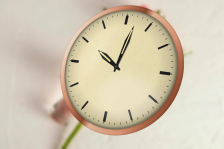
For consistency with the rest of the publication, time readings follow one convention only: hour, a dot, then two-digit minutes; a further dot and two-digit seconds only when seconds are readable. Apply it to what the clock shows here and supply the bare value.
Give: 10.02
